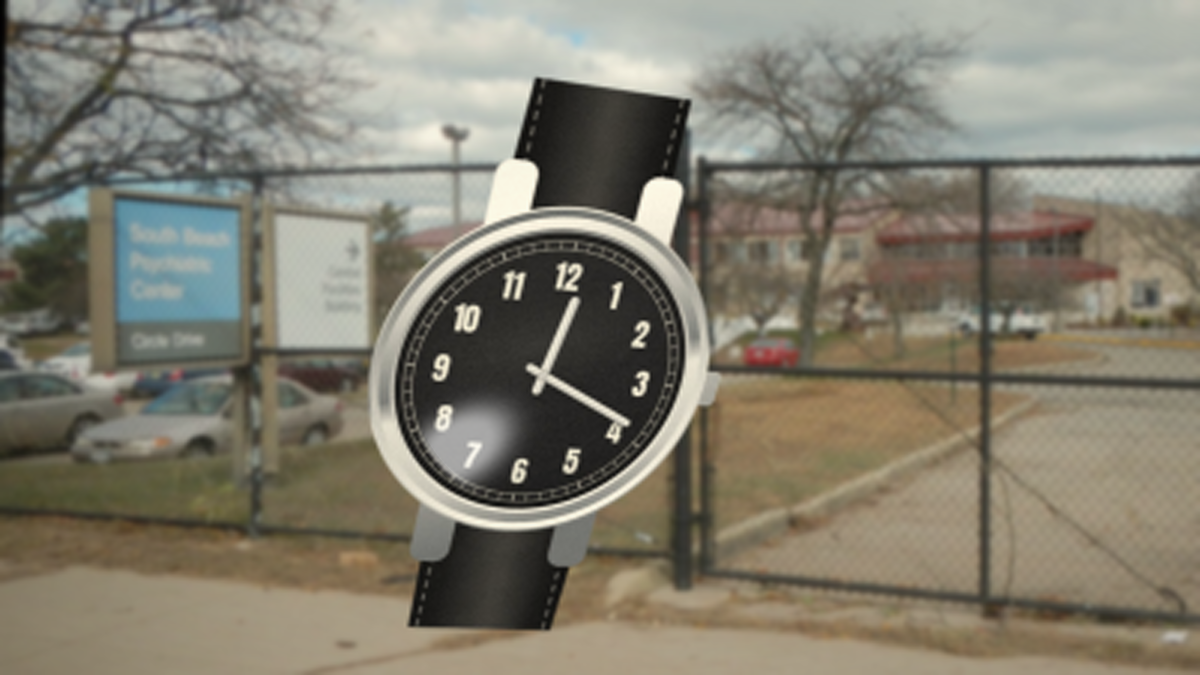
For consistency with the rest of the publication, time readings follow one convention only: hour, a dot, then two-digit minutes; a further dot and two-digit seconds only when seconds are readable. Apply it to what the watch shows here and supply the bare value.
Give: 12.19
